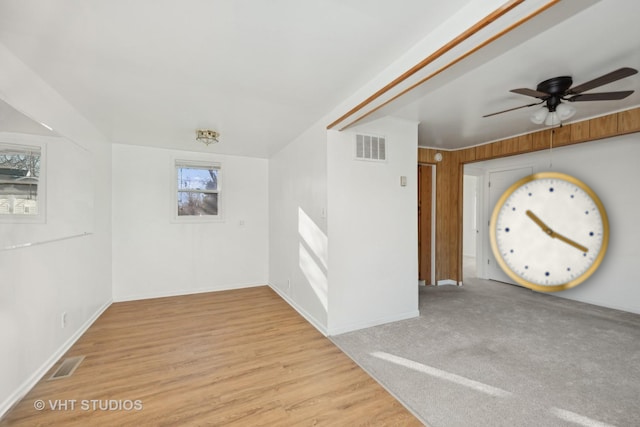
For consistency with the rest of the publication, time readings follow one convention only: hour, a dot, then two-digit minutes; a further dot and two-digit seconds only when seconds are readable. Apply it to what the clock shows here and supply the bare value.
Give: 10.19
